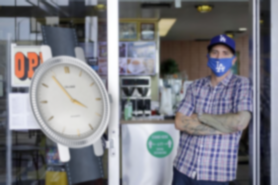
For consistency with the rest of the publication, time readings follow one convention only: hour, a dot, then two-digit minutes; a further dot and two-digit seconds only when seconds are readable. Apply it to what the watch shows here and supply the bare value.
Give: 3.54
